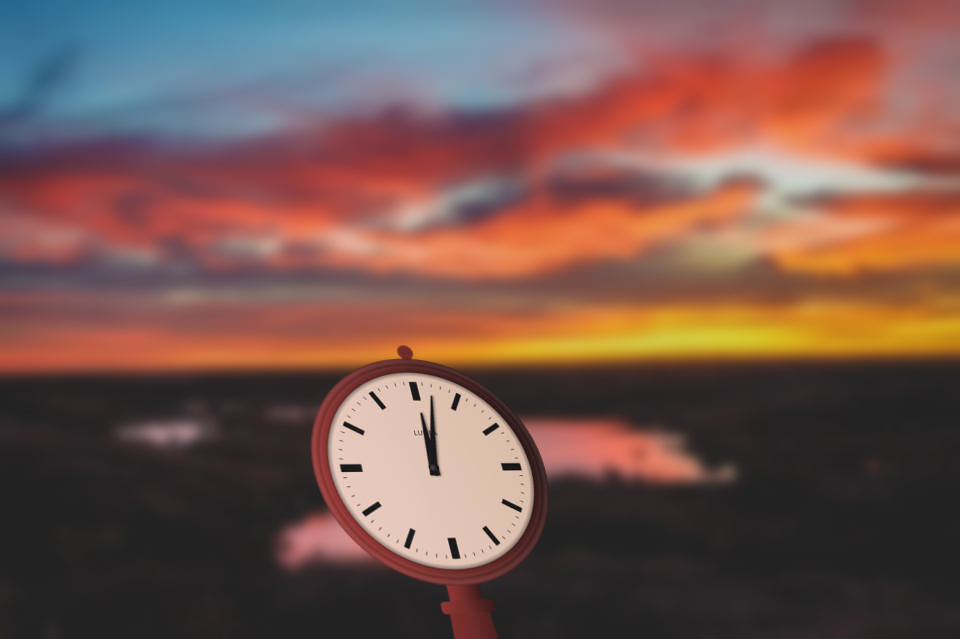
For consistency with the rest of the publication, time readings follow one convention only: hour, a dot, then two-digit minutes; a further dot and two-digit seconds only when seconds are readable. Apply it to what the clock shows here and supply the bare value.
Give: 12.02
